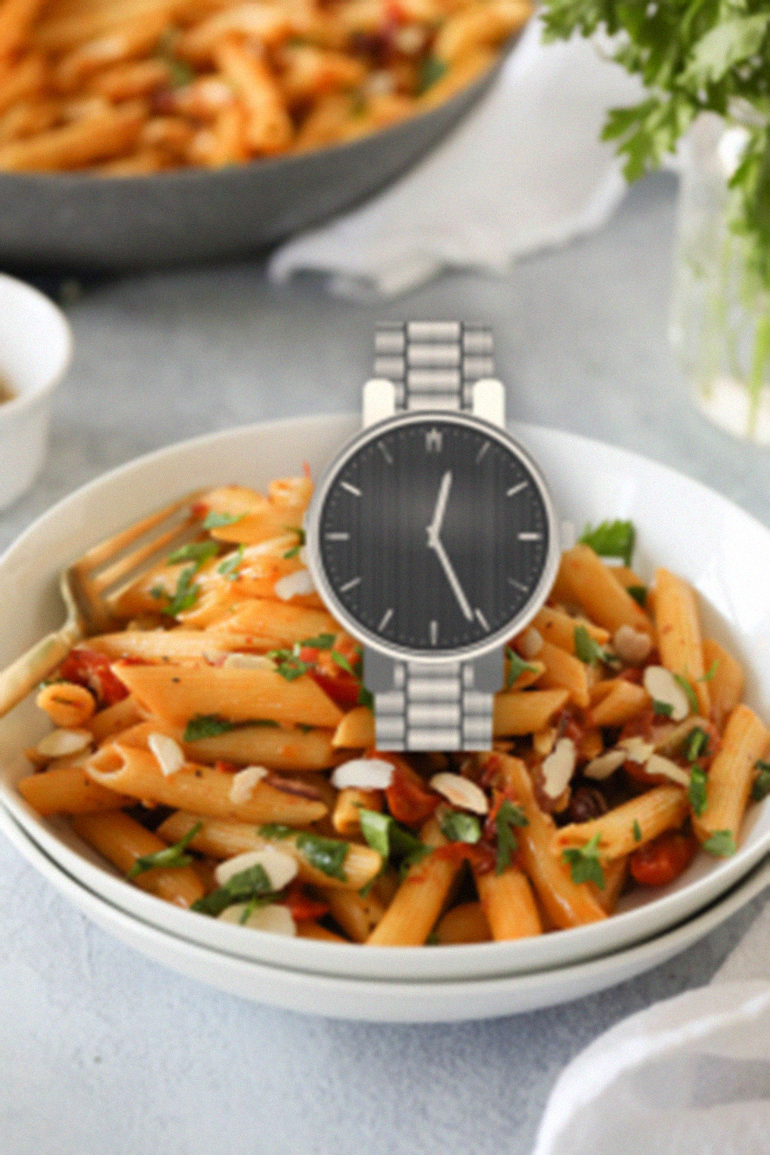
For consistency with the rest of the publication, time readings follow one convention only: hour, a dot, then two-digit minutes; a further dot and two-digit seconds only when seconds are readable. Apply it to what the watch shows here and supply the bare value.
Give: 12.26
